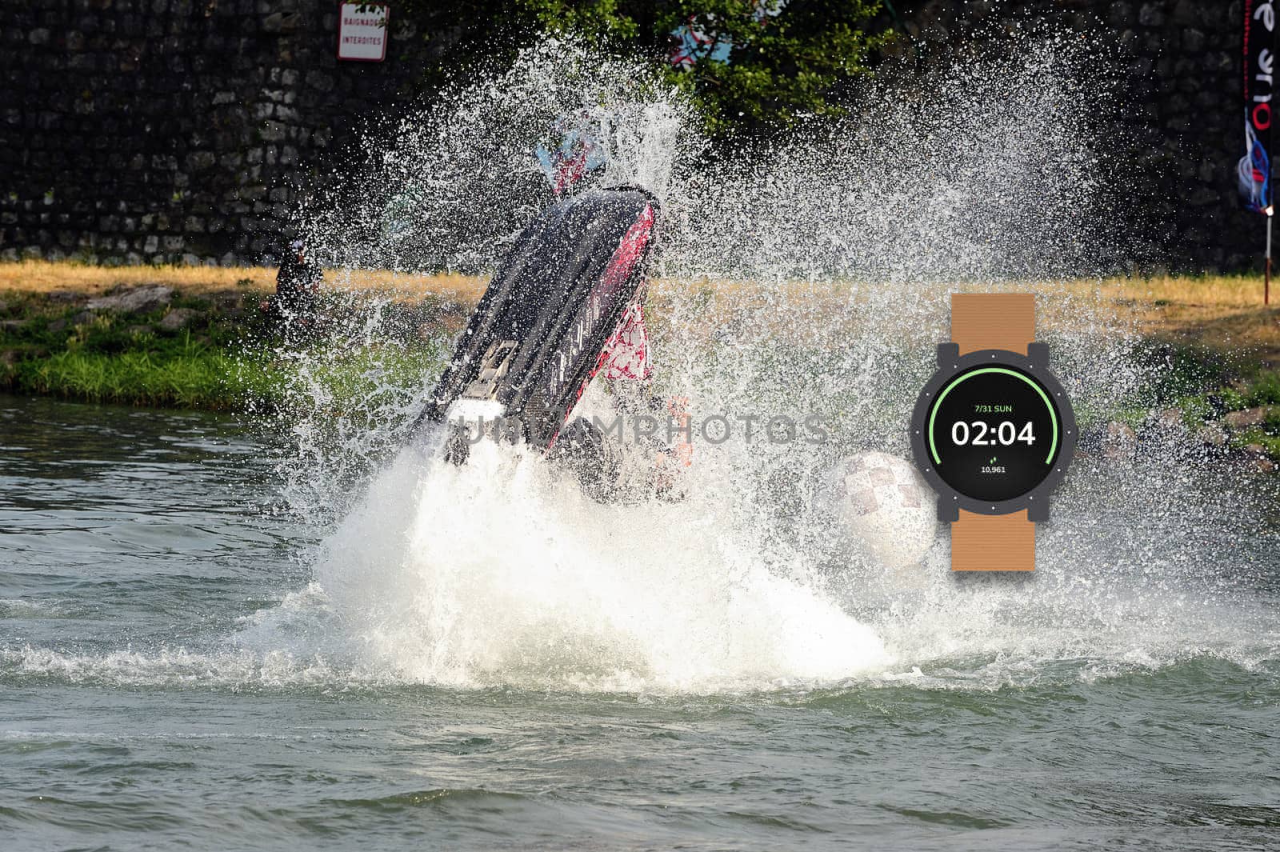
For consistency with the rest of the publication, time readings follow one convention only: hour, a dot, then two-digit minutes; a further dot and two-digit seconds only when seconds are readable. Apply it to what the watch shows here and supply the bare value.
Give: 2.04
